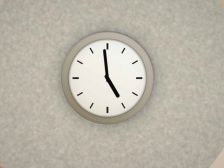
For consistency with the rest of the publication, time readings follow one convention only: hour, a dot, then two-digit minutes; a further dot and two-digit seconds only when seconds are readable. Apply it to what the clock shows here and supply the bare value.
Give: 4.59
